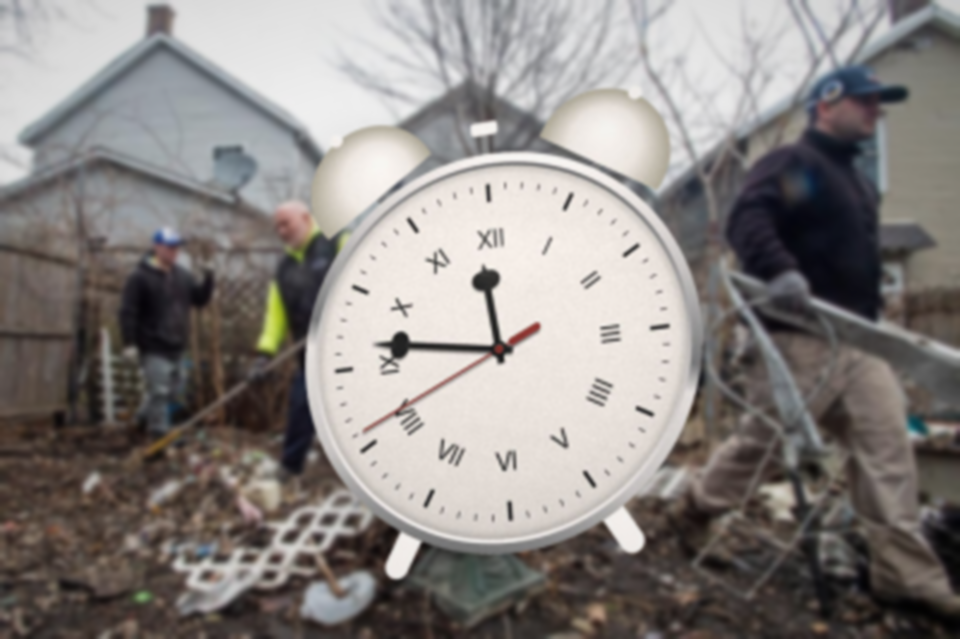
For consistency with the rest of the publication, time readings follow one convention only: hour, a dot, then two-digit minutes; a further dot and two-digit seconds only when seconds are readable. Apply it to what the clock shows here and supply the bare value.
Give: 11.46.41
